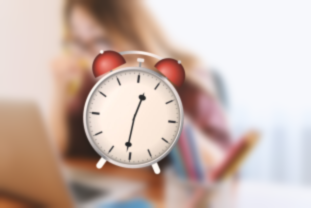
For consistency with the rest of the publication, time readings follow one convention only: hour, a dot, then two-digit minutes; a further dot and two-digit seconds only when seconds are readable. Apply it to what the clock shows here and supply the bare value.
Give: 12.31
